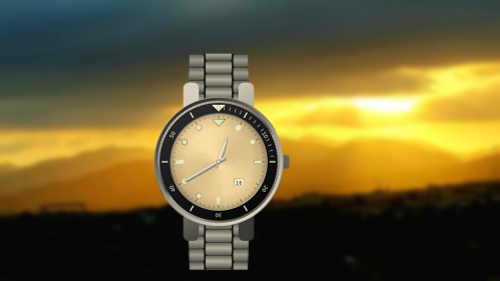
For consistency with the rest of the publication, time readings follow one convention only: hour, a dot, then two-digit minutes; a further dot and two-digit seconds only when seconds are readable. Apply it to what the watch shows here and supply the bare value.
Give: 12.40
